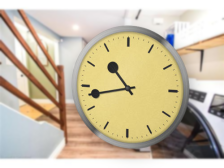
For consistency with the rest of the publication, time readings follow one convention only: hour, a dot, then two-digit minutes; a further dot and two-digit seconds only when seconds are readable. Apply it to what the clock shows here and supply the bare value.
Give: 10.43
